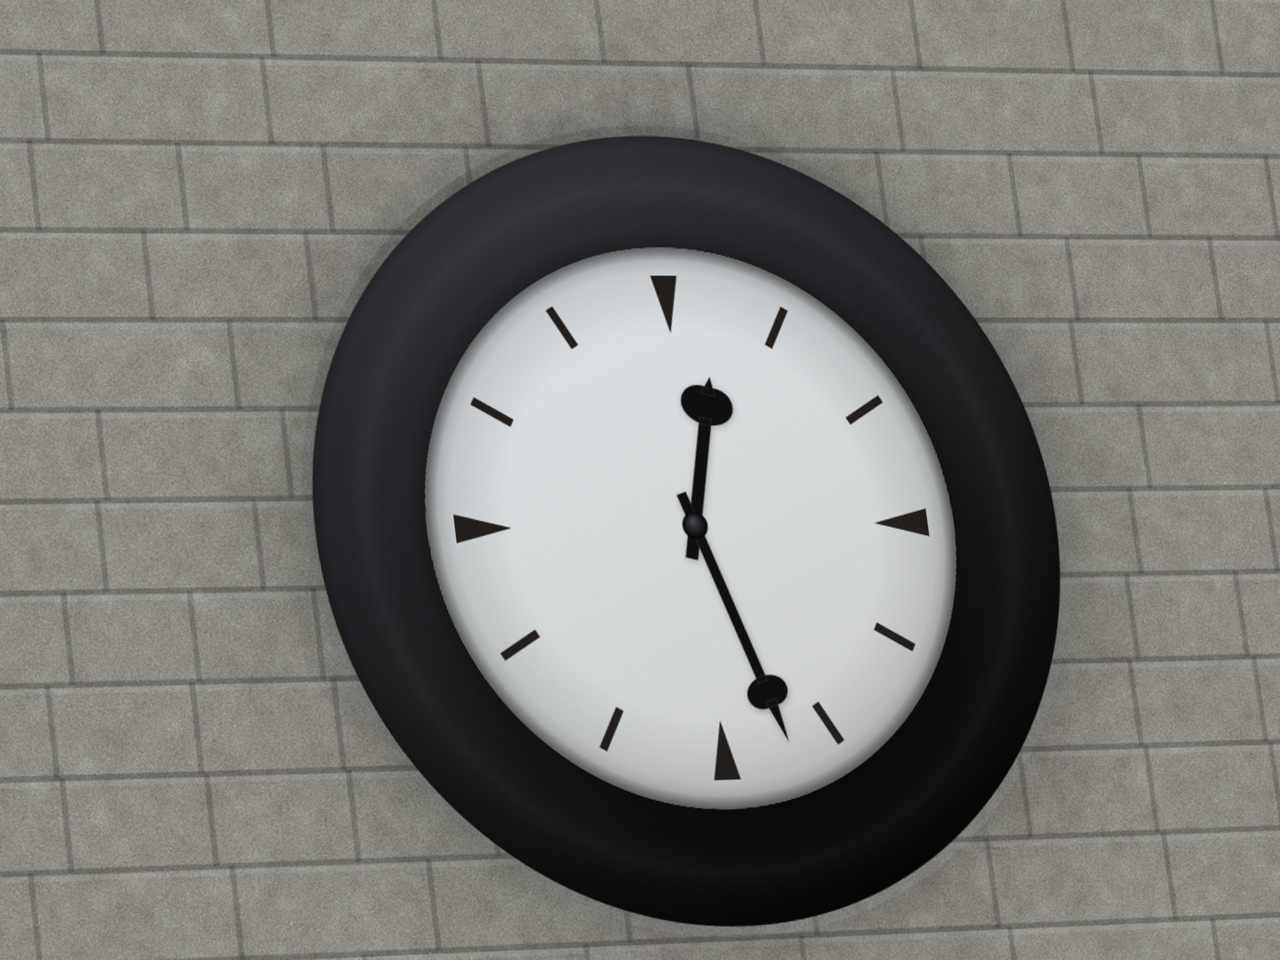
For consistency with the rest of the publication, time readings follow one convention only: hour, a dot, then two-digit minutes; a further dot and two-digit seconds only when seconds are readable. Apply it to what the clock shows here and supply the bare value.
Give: 12.27
